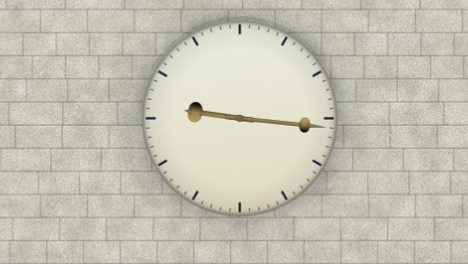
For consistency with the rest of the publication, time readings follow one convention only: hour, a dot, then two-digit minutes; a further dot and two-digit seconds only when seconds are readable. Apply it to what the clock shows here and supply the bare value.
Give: 9.16
